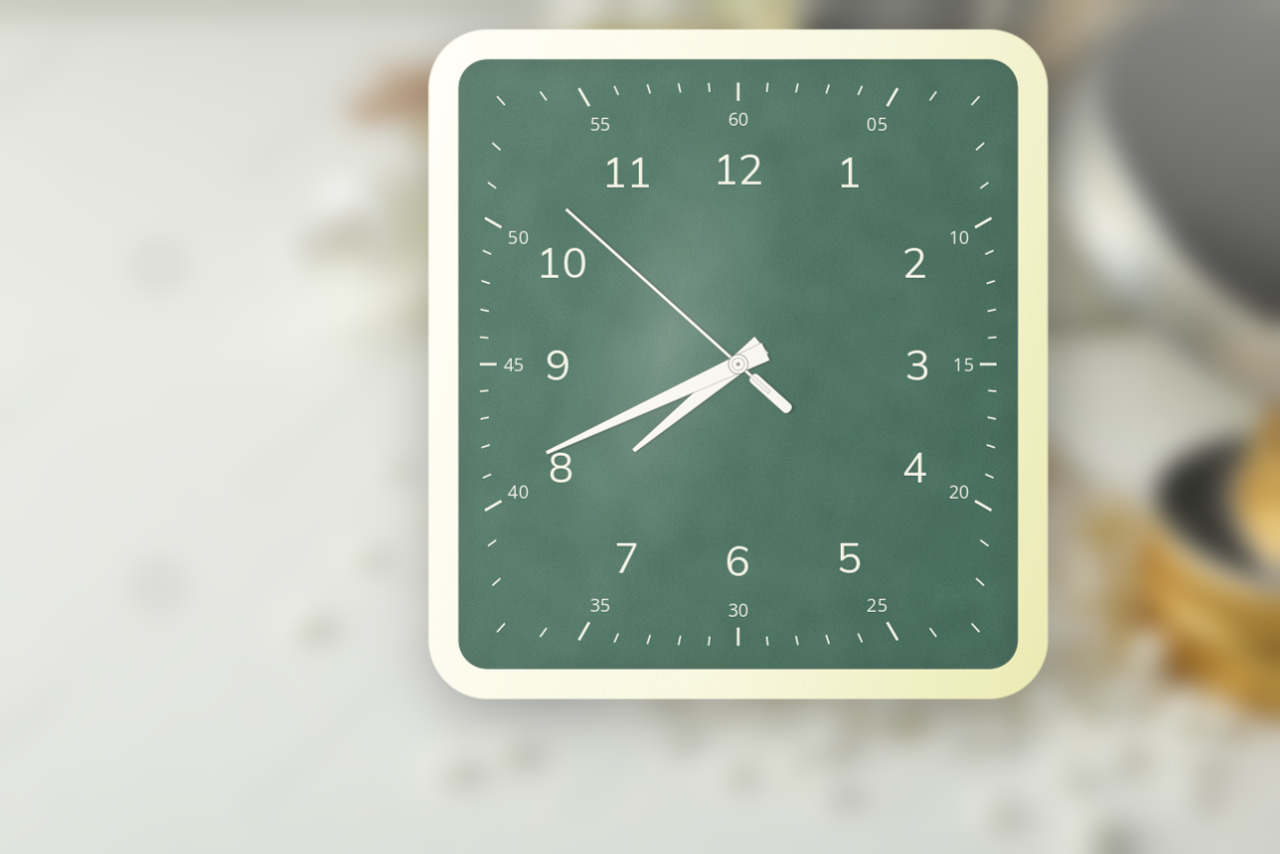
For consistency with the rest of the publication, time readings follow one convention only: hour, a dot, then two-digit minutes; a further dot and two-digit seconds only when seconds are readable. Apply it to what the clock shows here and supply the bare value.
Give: 7.40.52
